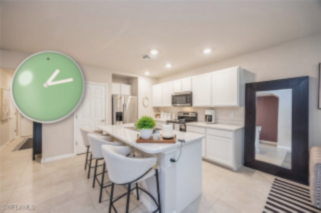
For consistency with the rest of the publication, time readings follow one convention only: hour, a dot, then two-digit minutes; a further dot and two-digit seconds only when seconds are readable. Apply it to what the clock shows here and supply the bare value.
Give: 1.13
